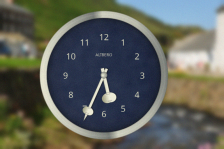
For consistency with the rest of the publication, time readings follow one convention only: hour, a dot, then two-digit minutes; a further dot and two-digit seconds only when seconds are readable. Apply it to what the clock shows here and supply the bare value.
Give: 5.34
